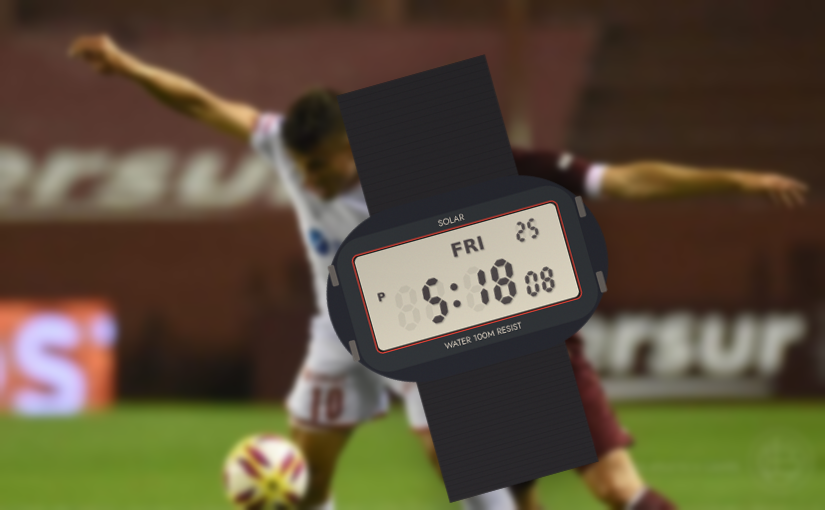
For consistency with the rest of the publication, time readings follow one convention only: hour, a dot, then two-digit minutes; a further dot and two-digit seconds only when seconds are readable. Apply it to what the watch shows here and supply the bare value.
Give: 5.18.08
